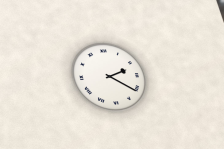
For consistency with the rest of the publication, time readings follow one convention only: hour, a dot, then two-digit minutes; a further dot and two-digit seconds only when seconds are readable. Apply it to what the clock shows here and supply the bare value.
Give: 2.21
